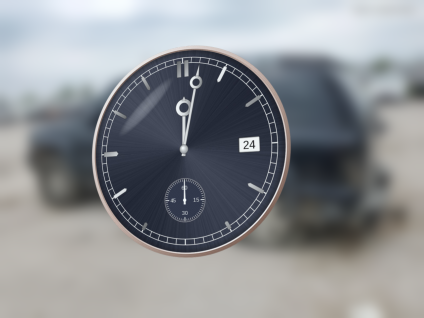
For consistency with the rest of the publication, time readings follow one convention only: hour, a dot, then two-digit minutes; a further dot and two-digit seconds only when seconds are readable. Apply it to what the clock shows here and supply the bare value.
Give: 12.02
